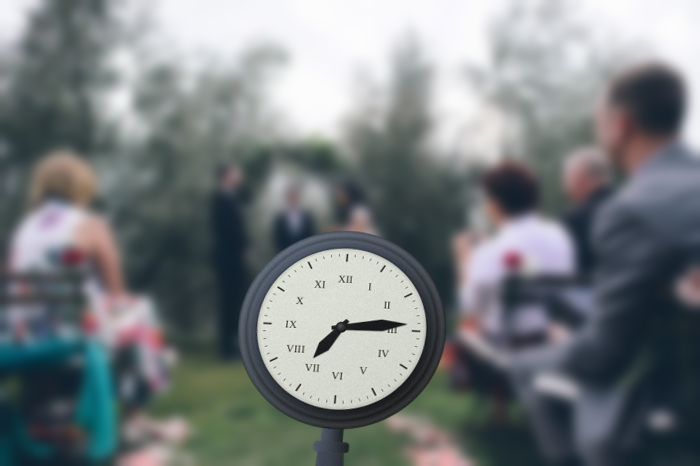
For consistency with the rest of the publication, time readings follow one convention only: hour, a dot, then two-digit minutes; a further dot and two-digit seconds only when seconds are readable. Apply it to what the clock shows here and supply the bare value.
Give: 7.14
